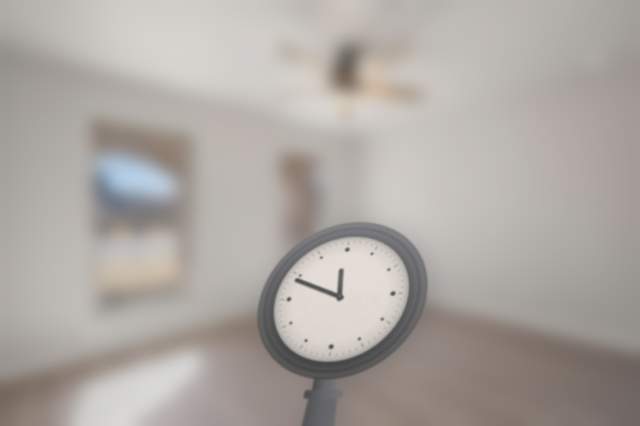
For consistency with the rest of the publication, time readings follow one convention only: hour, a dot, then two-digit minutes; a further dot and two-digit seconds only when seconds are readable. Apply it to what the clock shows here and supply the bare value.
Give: 11.49
